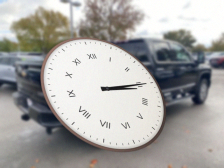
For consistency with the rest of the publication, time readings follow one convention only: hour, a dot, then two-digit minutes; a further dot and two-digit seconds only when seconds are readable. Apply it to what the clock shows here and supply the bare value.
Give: 3.15
